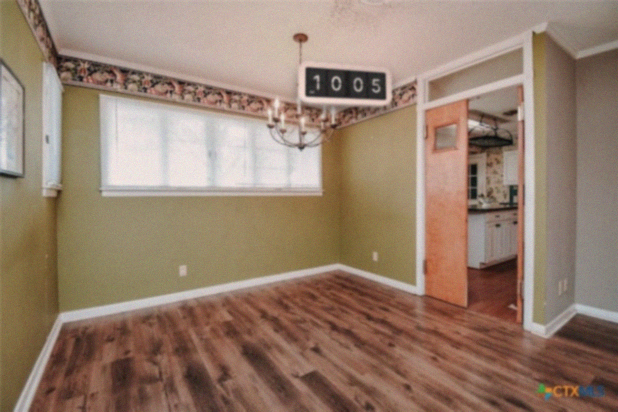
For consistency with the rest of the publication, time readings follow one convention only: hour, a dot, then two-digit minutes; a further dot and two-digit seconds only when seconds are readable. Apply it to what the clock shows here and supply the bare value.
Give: 10.05
